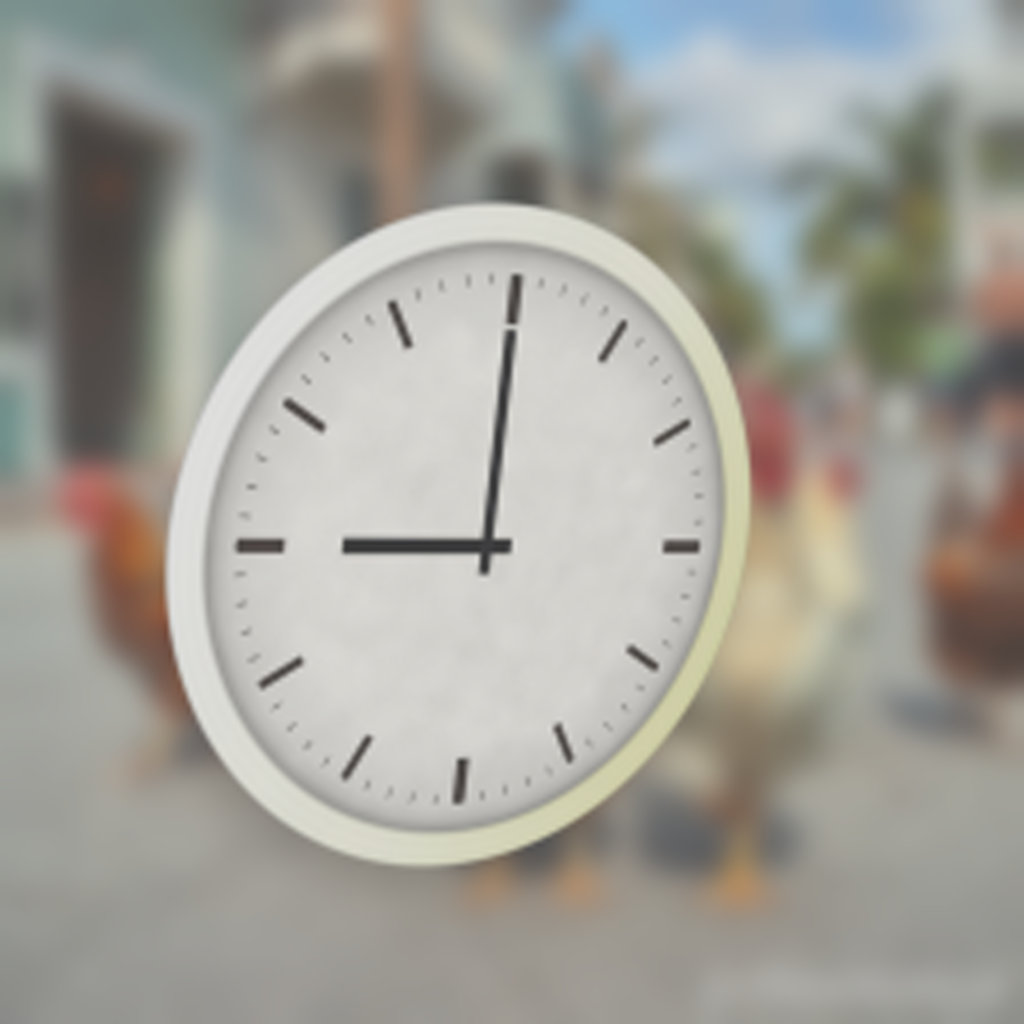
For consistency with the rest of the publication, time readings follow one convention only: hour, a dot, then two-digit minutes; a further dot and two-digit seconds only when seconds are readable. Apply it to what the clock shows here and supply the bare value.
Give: 9.00
